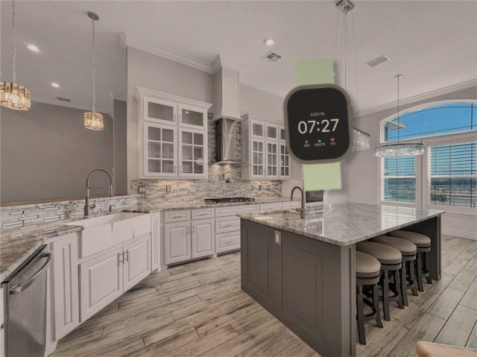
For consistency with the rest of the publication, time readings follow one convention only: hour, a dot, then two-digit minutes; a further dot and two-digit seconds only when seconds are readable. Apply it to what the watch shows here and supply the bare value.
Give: 7.27
